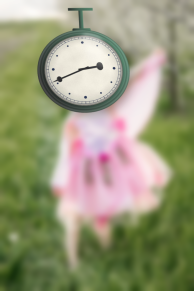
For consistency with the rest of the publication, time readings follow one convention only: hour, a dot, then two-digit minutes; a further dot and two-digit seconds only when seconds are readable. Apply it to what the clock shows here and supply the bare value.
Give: 2.41
